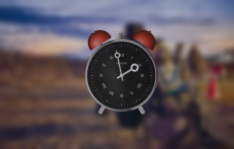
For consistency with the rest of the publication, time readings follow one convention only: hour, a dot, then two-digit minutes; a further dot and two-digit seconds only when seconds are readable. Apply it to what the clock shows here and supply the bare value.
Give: 1.58
